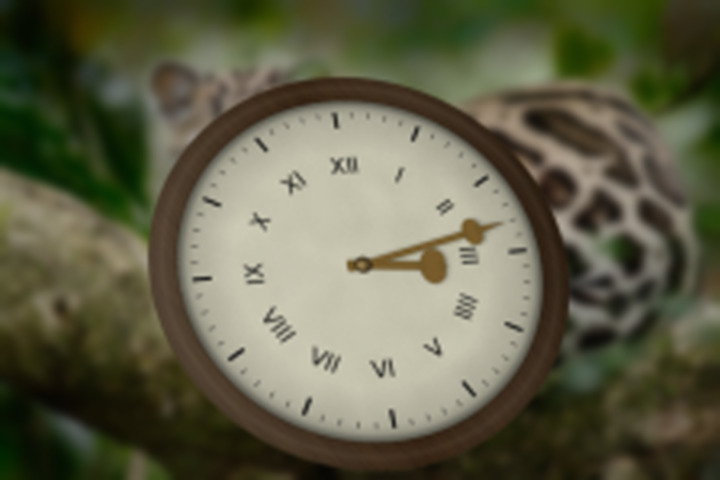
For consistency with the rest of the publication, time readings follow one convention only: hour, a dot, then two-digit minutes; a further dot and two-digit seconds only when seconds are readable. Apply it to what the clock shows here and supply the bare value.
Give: 3.13
